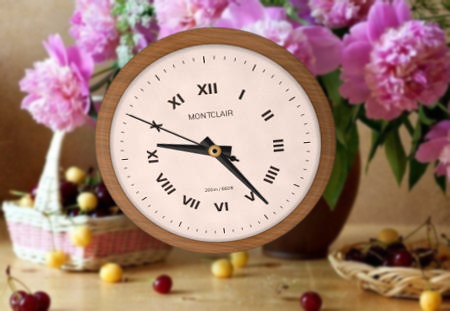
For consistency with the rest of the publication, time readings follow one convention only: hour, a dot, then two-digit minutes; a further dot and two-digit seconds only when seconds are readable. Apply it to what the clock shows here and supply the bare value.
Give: 9.23.50
